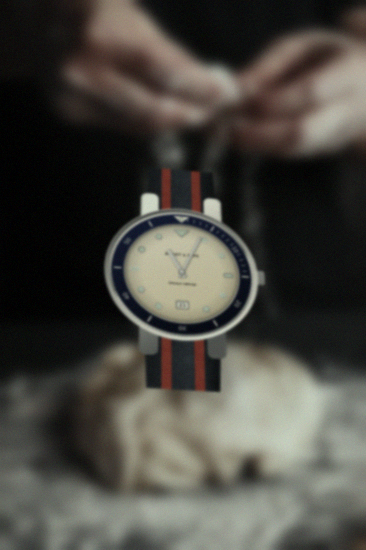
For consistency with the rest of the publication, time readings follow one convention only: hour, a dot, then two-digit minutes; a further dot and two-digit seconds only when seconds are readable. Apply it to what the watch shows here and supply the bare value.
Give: 11.04
